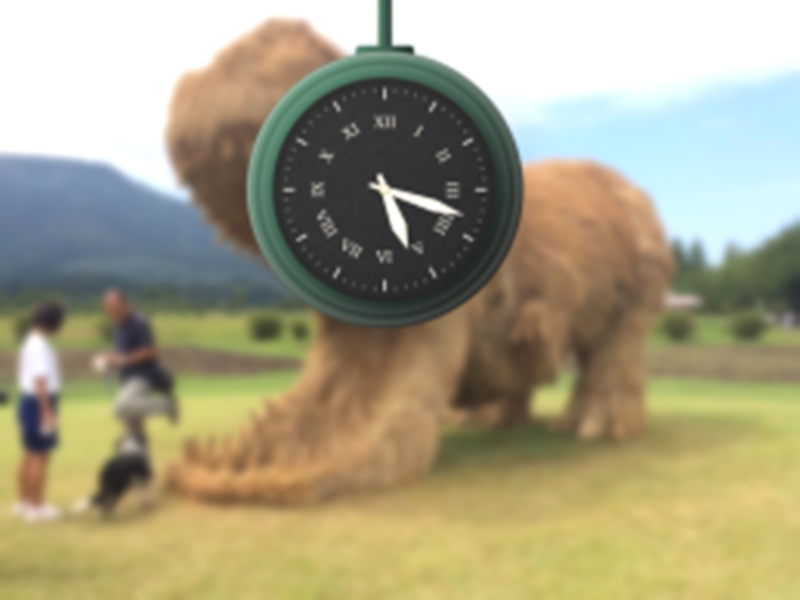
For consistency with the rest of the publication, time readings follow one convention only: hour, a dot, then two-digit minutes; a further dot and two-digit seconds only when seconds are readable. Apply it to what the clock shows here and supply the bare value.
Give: 5.18
